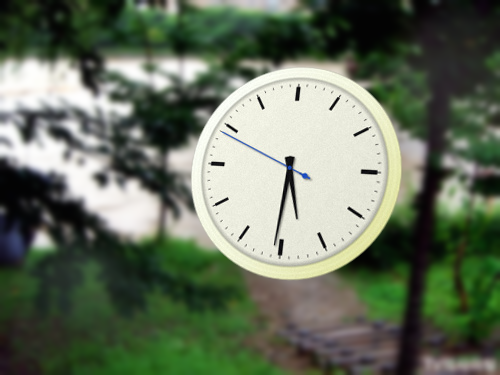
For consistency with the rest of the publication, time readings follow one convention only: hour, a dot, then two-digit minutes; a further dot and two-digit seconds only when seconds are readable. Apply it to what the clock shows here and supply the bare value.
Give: 5.30.49
